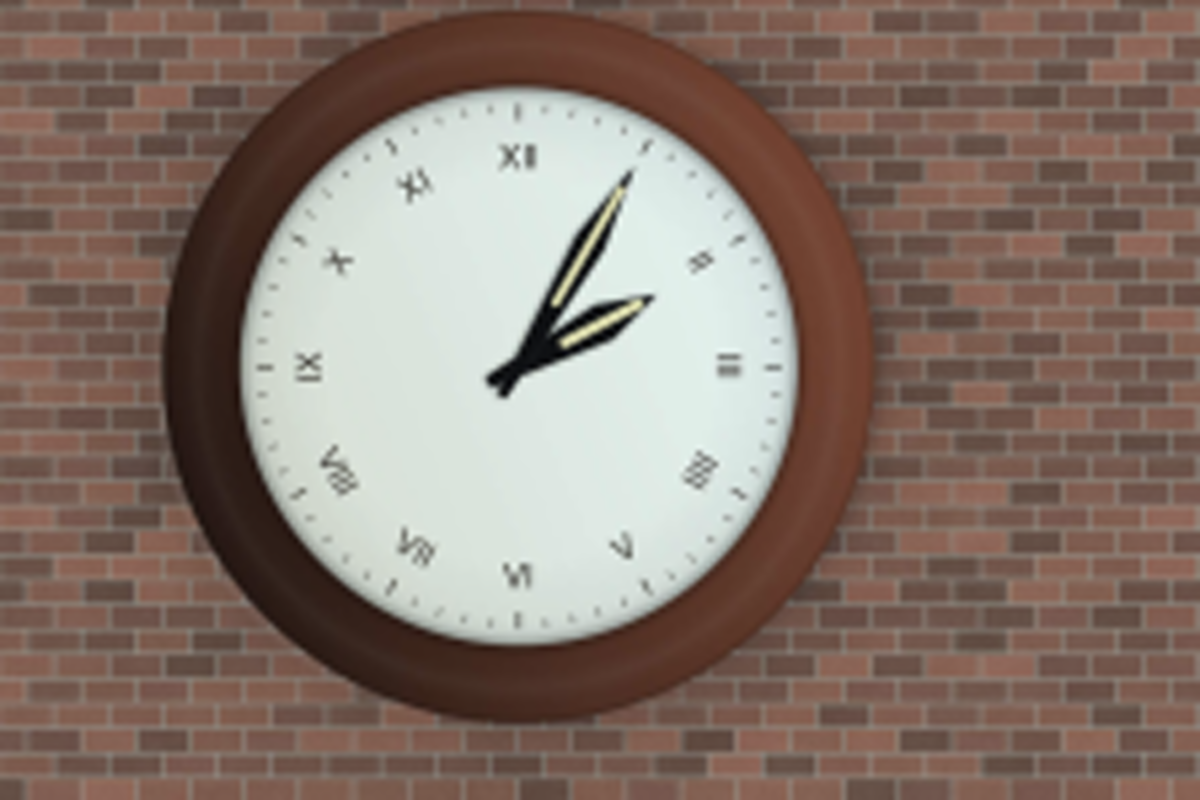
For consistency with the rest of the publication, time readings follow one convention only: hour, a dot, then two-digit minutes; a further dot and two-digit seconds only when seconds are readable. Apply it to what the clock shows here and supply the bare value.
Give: 2.05
